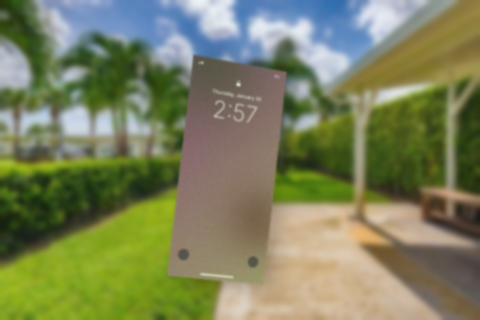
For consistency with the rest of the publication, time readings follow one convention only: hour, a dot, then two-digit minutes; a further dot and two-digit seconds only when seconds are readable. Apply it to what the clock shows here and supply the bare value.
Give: 2.57
